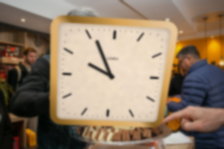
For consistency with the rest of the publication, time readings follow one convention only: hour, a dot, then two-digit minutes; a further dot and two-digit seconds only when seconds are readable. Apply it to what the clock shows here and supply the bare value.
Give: 9.56
